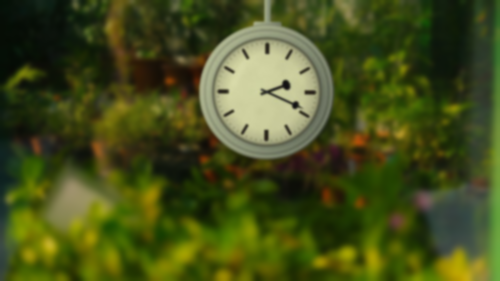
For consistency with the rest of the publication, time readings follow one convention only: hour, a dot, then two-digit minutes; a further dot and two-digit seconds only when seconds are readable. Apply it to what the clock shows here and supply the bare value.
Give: 2.19
